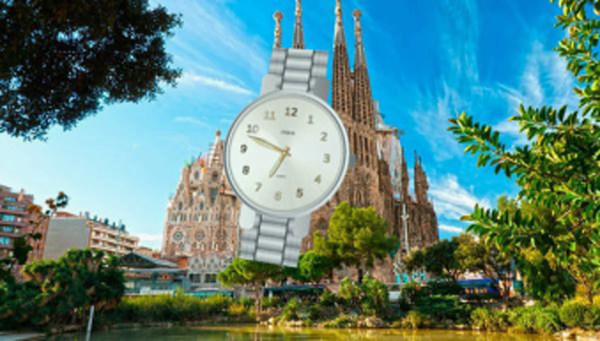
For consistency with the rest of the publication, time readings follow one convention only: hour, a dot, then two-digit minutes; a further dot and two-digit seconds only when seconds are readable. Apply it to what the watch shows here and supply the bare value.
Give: 6.48
